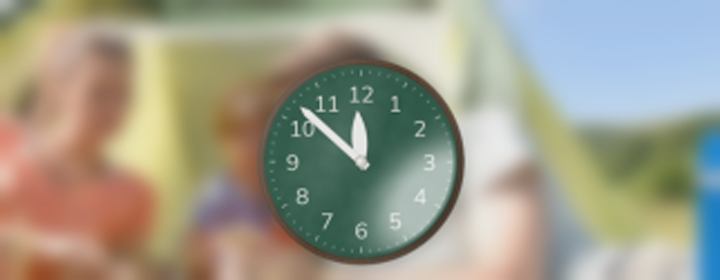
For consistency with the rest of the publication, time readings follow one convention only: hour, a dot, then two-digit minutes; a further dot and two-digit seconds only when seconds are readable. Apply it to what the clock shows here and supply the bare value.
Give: 11.52
